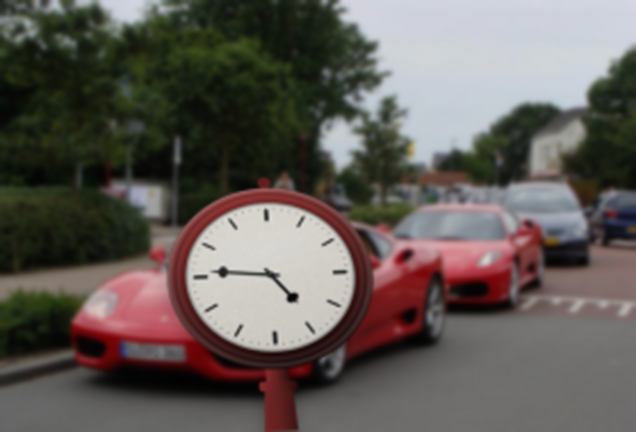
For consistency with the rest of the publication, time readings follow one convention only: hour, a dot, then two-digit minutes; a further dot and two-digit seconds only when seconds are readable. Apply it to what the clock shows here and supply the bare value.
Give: 4.46
